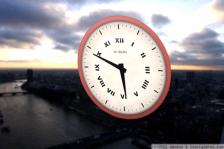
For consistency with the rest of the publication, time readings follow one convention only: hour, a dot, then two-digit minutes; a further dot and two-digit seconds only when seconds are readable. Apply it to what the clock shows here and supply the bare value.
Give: 5.49
